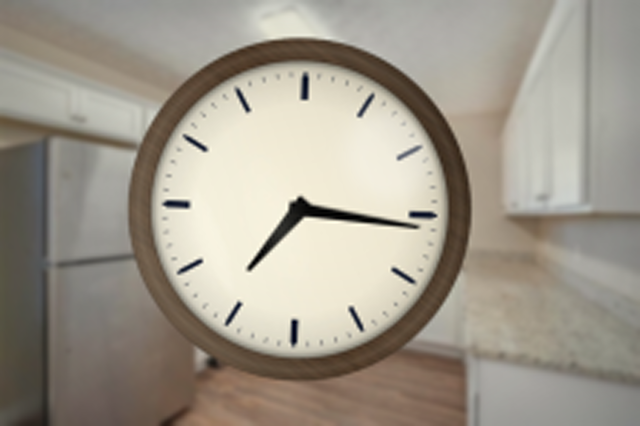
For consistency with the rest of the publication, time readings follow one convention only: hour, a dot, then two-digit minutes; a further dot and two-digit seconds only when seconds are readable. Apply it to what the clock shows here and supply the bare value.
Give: 7.16
